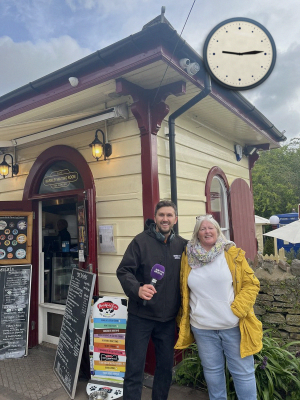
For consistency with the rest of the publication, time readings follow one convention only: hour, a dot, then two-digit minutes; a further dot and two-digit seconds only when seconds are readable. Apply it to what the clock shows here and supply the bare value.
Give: 9.14
